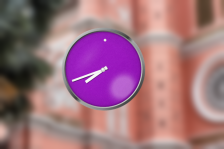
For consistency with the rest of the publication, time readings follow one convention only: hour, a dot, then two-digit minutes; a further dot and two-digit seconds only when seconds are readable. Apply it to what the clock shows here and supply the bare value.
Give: 7.41
